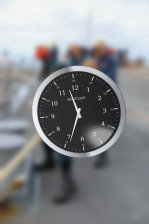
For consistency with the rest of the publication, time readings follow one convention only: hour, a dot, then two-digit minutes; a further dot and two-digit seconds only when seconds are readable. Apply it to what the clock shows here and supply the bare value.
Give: 11.34
